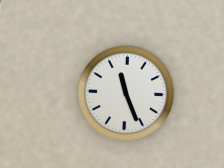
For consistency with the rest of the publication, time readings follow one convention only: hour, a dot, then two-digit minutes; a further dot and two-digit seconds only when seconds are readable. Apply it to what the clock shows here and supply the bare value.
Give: 11.26
